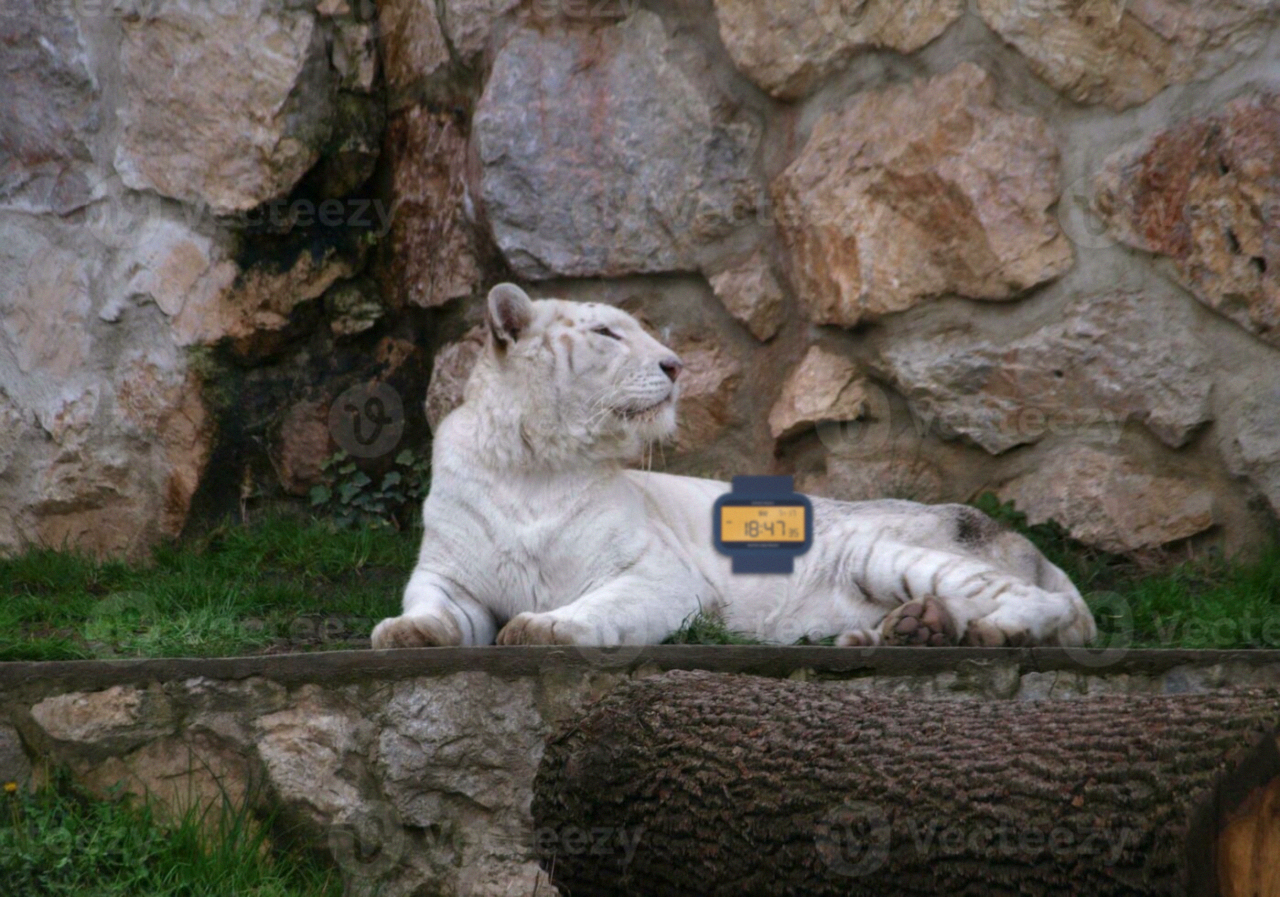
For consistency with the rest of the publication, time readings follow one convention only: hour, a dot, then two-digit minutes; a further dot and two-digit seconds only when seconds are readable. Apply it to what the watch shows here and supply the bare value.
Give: 18.47
